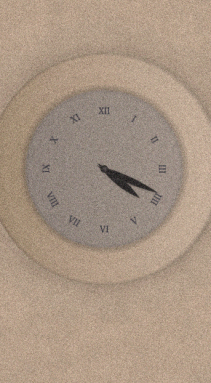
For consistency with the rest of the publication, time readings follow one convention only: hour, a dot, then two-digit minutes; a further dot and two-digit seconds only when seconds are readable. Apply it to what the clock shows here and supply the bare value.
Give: 4.19
